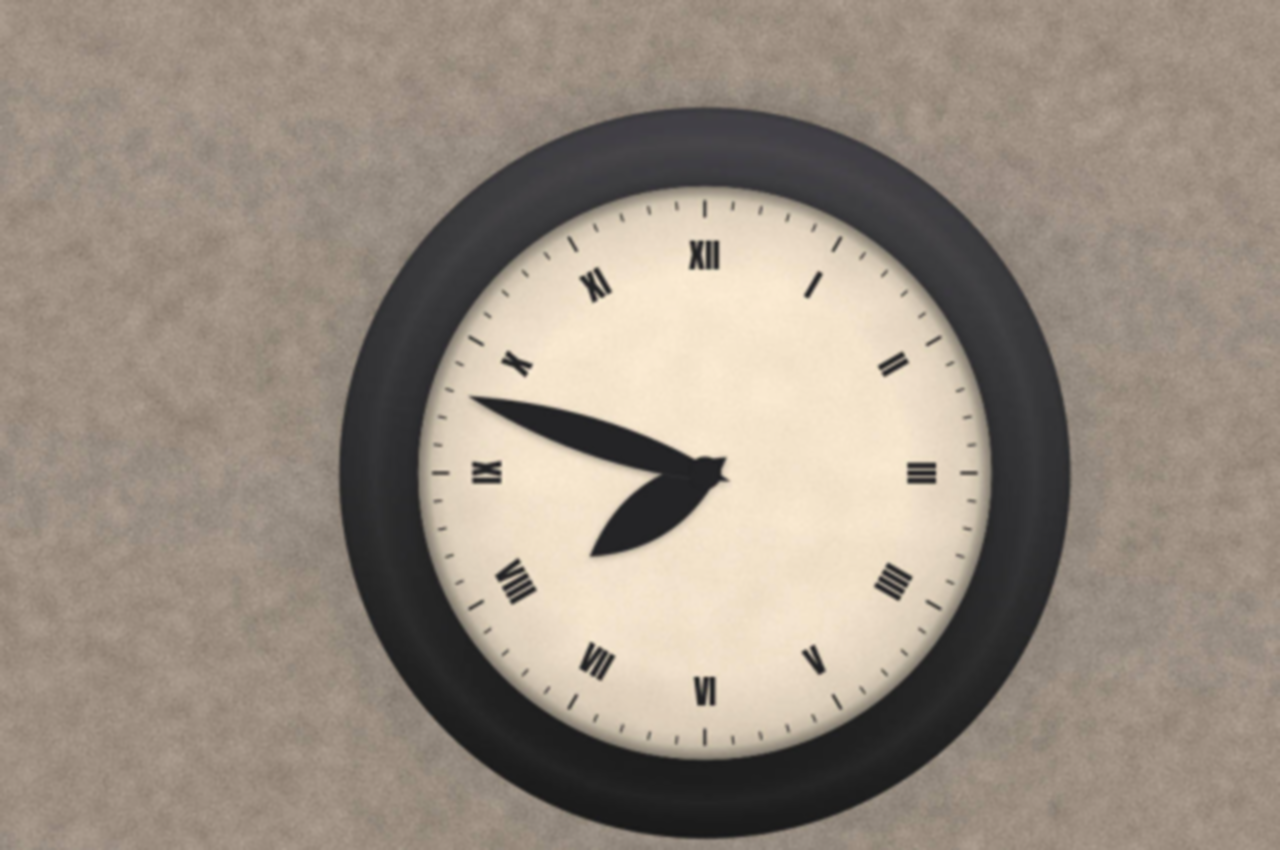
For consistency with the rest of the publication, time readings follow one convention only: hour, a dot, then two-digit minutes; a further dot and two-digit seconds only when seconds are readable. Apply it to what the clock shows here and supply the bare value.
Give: 7.48
